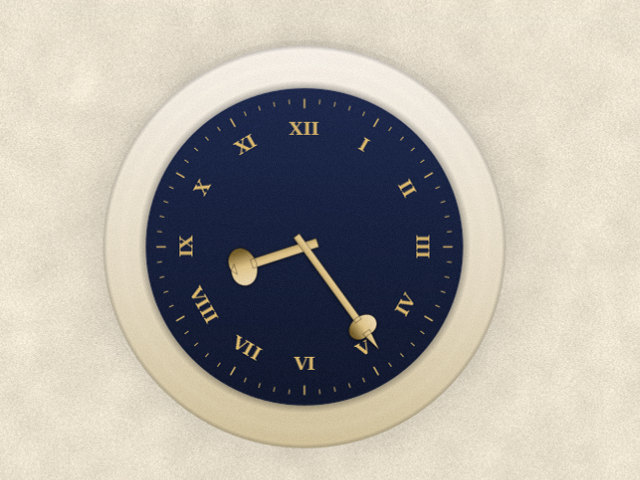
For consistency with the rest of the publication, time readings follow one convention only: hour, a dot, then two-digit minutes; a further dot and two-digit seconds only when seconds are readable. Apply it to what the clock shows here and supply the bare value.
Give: 8.24
